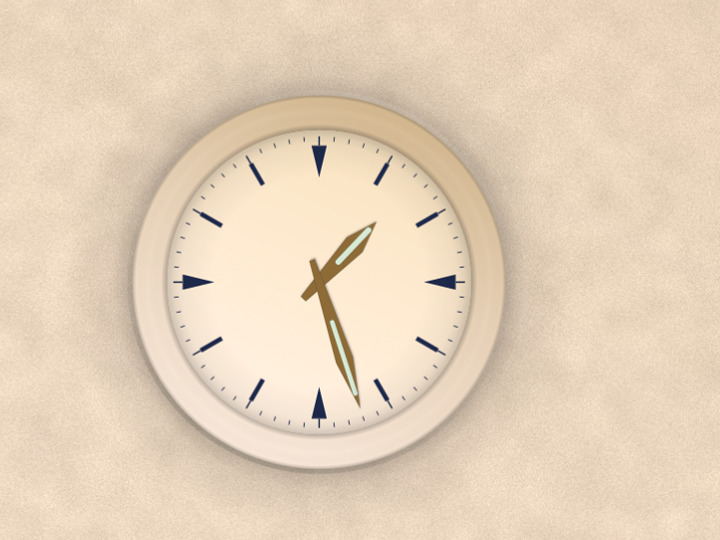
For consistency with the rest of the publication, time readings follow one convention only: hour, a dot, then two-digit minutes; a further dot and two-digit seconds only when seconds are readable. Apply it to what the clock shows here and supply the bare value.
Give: 1.27
